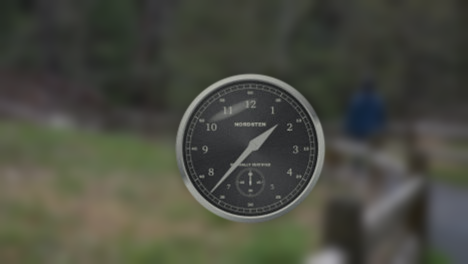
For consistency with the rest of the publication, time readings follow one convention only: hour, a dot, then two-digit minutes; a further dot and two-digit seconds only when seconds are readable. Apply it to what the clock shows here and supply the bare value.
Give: 1.37
